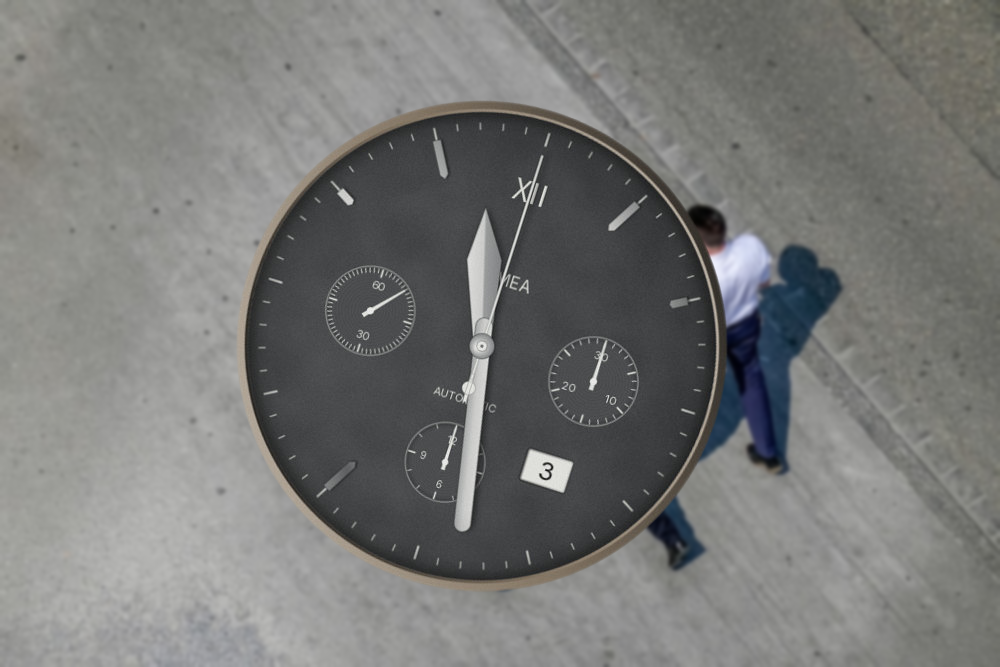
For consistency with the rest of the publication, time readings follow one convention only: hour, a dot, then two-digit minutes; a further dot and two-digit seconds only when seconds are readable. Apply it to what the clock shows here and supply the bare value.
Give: 11.28.07
